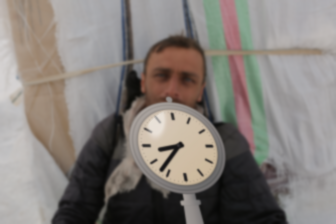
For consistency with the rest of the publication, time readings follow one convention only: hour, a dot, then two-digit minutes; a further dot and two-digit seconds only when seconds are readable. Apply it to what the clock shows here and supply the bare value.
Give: 8.37
